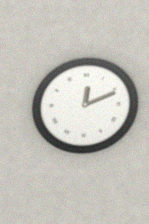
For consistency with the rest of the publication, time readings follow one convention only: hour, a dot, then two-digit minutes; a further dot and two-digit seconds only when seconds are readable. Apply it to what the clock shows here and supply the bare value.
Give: 12.11
